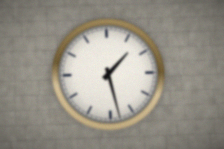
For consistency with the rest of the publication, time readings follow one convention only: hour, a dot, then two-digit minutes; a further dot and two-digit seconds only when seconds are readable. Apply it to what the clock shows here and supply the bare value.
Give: 1.28
